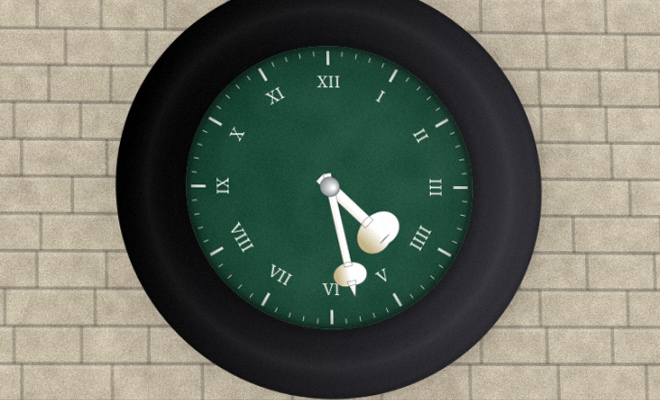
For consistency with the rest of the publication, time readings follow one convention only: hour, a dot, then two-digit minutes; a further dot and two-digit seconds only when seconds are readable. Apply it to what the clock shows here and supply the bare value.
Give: 4.28
